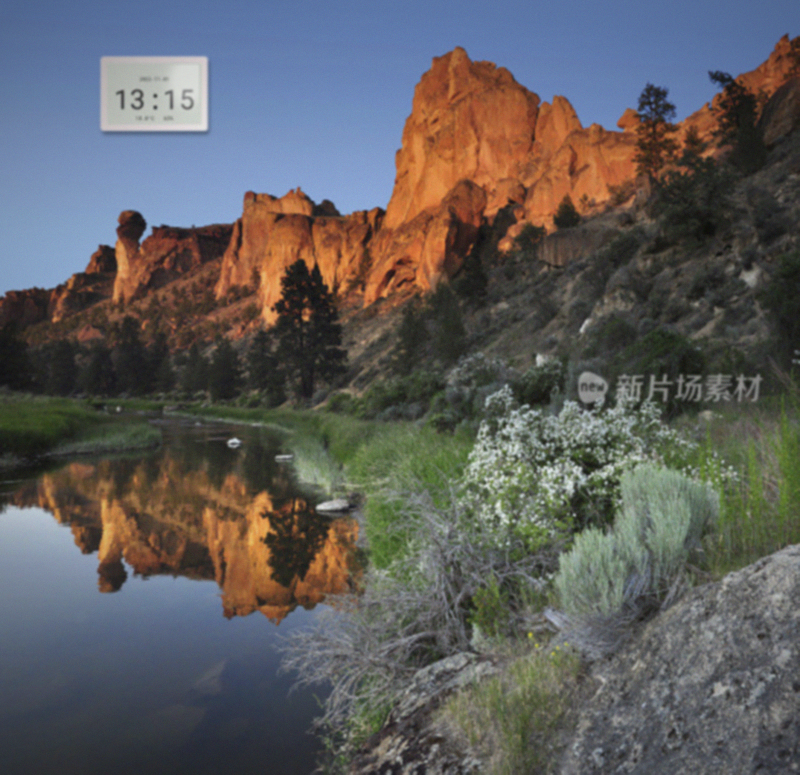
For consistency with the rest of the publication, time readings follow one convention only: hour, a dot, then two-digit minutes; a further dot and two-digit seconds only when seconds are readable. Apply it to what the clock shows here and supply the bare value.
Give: 13.15
